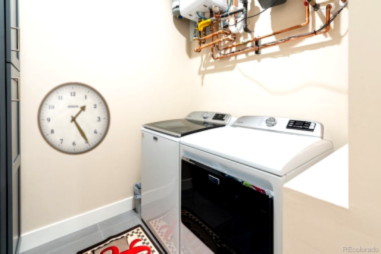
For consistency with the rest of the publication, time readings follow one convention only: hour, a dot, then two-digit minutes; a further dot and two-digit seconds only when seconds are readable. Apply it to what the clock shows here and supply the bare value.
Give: 1.25
